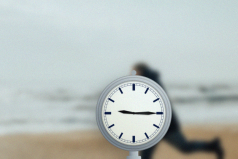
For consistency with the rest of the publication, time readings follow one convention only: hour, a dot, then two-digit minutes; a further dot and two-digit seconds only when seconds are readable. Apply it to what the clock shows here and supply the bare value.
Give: 9.15
